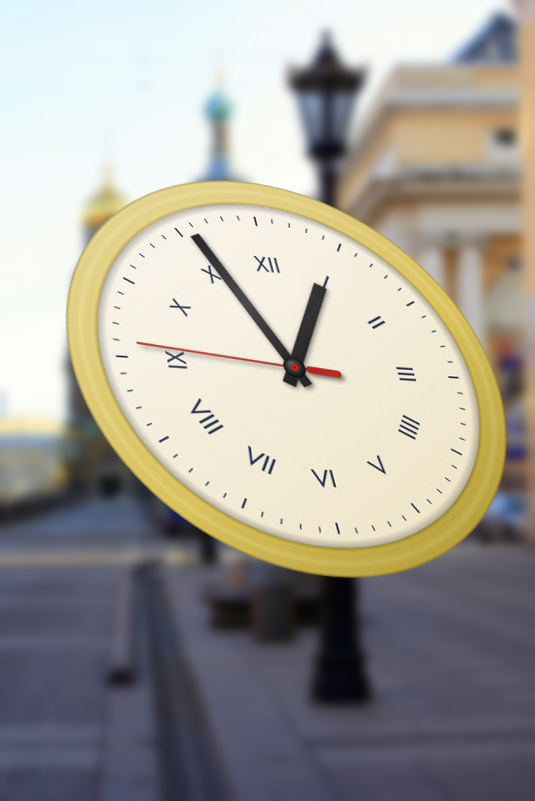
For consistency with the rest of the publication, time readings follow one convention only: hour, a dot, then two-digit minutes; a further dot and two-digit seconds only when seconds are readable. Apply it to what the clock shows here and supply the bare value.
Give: 12.55.46
